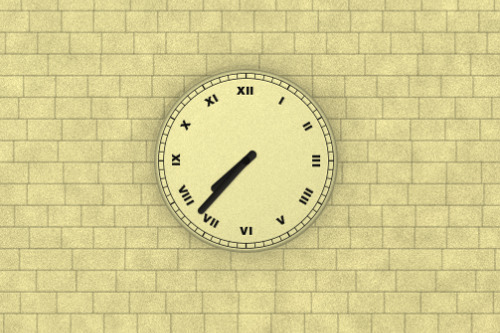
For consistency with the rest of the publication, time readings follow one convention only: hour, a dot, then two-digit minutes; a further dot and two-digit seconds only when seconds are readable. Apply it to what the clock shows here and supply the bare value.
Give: 7.37
